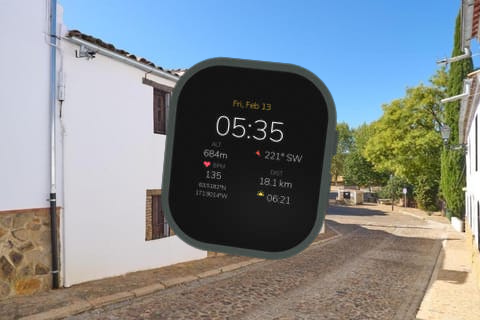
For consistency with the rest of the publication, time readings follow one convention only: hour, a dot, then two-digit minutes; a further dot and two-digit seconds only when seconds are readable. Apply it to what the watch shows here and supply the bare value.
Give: 5.35
